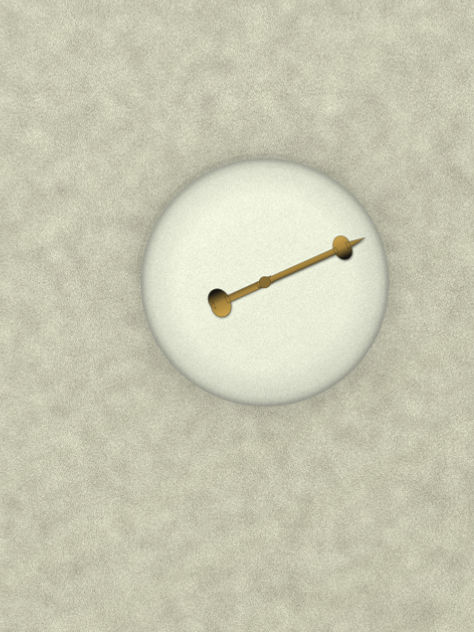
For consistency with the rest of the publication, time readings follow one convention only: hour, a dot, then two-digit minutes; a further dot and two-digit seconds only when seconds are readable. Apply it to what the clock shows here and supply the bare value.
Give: 8.11
